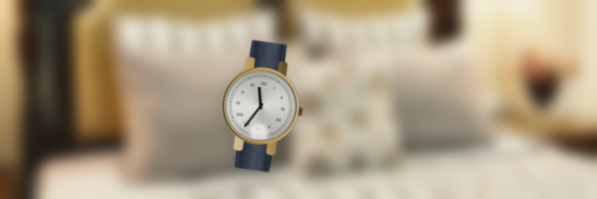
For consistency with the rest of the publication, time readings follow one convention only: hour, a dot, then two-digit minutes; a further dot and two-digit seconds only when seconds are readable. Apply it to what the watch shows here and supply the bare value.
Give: 11.35
